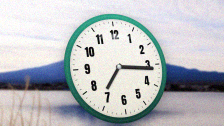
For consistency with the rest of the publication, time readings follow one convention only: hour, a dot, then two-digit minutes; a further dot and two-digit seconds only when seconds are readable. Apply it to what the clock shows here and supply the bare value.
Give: 7.16
